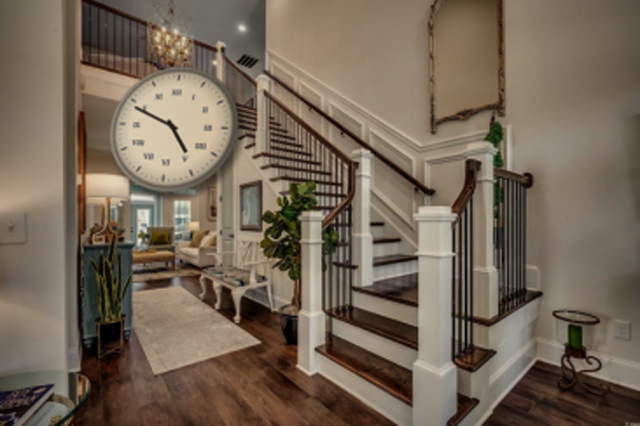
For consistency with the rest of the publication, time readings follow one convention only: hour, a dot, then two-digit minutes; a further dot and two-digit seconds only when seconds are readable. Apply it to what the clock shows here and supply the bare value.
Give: 4.49
